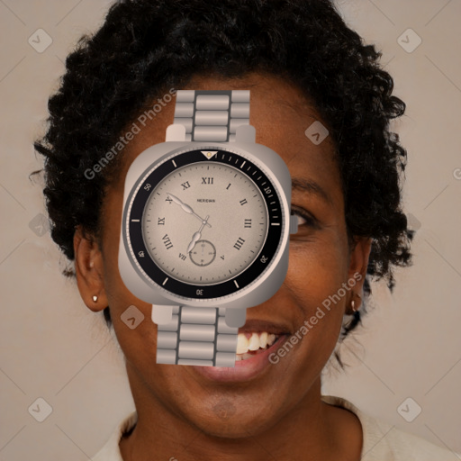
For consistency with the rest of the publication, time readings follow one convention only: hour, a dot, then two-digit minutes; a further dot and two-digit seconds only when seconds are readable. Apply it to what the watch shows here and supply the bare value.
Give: 6.51
